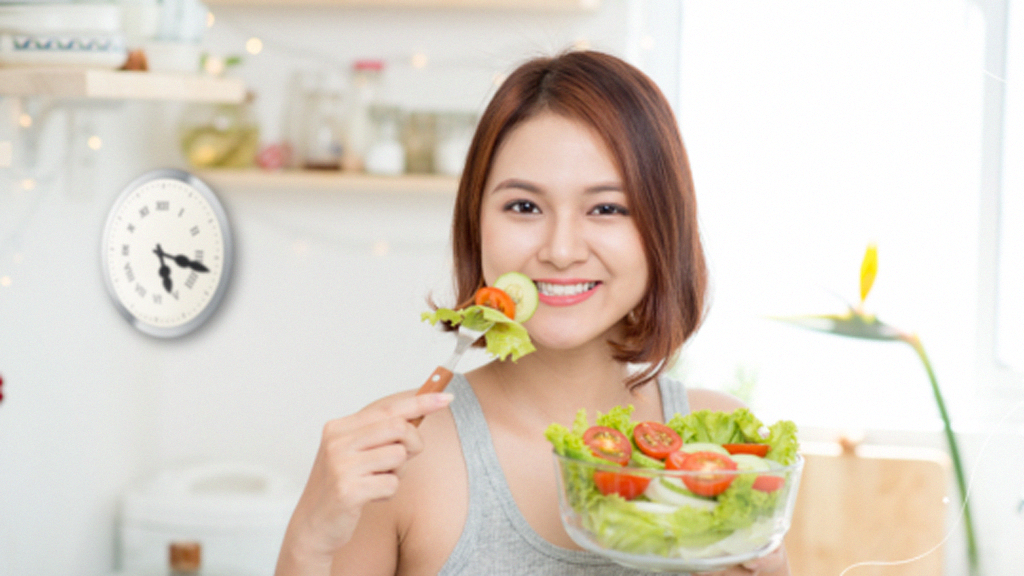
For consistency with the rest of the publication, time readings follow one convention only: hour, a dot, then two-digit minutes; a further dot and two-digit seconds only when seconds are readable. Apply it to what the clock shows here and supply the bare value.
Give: 5.17
